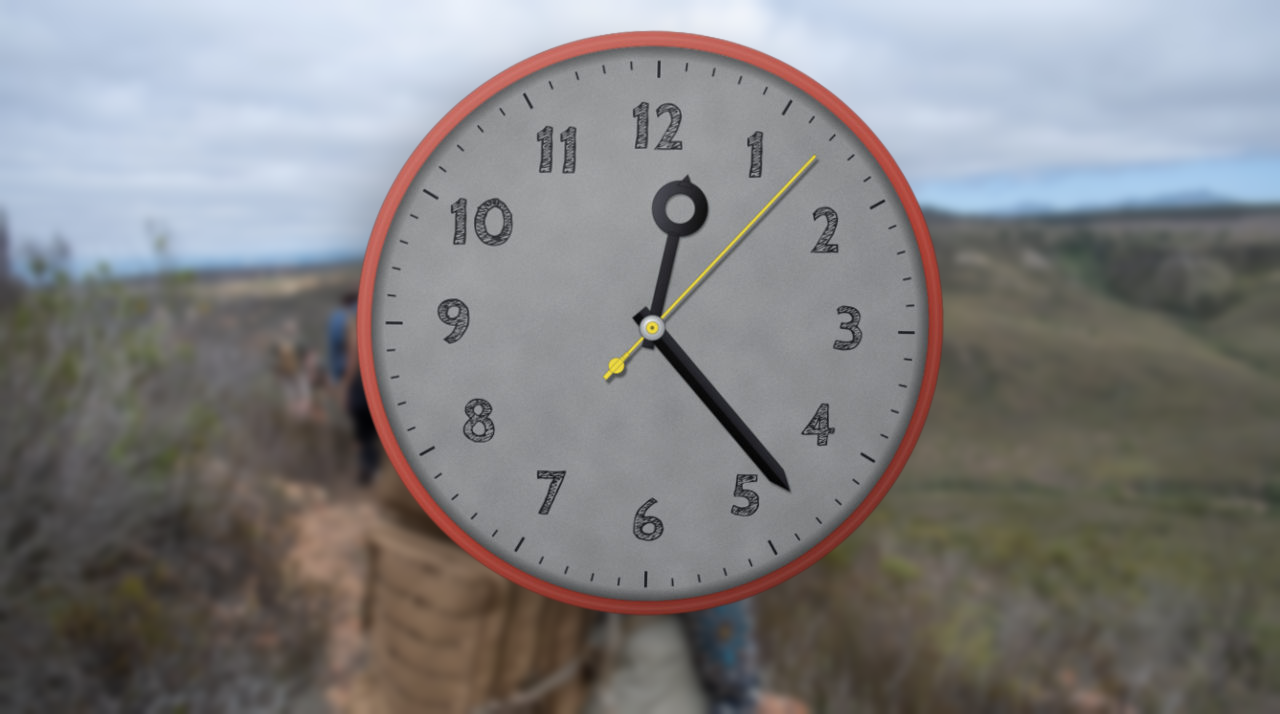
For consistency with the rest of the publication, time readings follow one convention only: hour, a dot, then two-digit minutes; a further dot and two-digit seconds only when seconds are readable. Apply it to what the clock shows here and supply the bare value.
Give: 12.23.07
